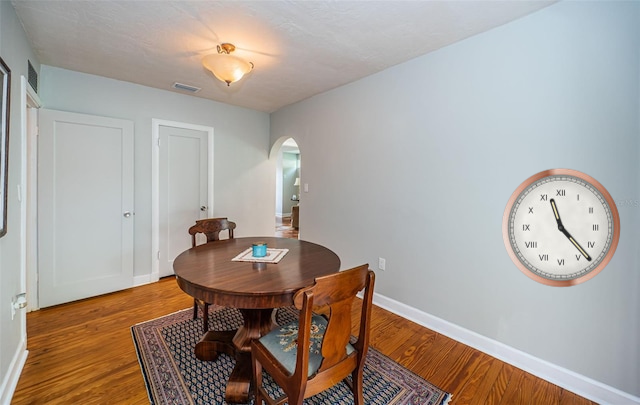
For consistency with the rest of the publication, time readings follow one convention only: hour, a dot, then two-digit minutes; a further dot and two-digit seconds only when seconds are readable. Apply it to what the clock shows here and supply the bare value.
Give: 11.23
